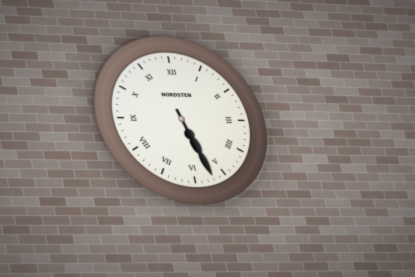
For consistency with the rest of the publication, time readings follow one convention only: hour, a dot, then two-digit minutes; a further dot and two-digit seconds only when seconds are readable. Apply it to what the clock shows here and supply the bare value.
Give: 5.27
